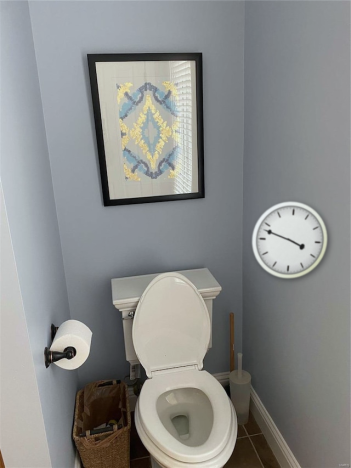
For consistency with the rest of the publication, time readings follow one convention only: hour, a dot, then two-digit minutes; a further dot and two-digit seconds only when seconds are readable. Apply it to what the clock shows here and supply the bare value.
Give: 3.48
